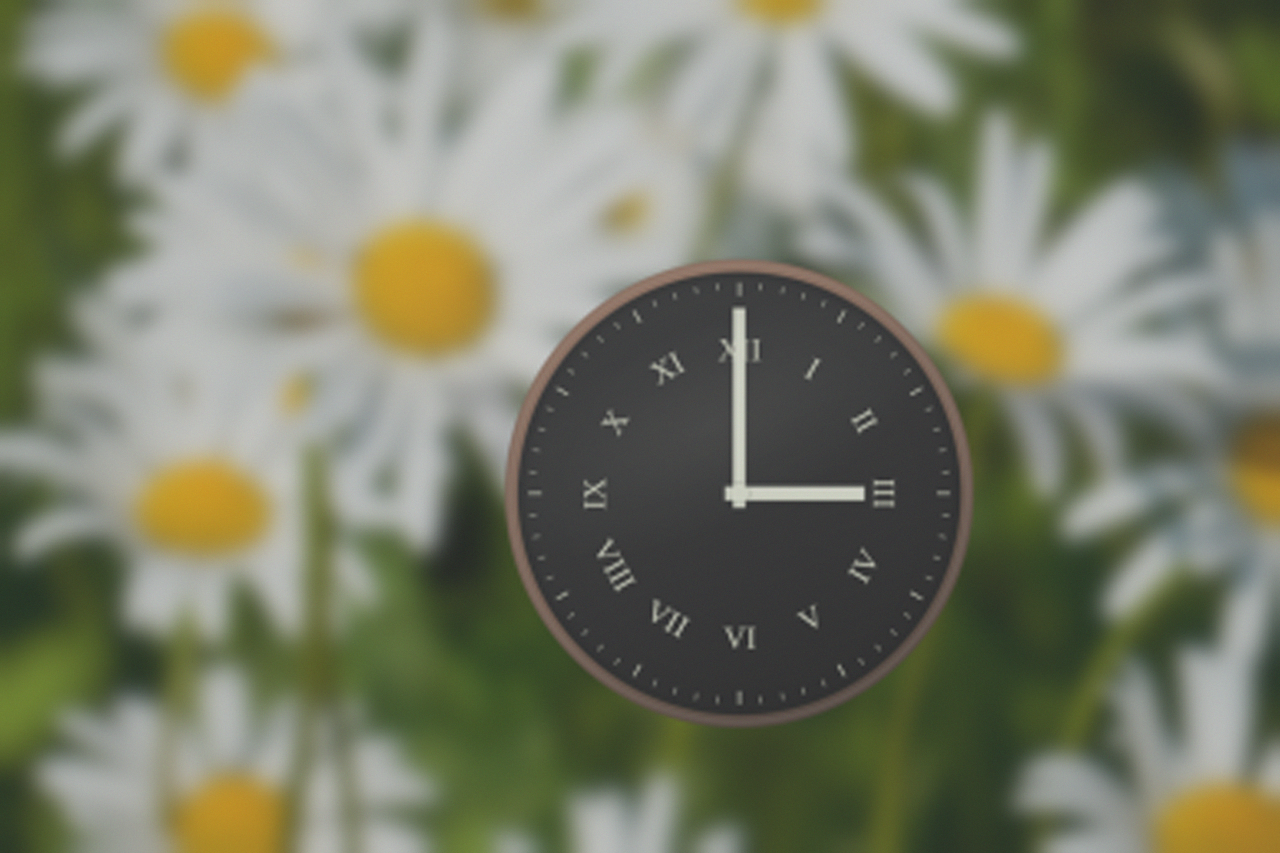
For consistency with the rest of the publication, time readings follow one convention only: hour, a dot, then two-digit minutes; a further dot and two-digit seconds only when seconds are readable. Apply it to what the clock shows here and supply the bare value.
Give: 3.00
